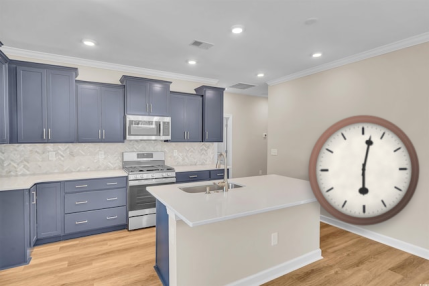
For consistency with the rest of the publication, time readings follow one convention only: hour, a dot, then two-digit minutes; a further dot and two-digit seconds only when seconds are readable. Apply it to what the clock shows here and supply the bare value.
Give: 6.02
